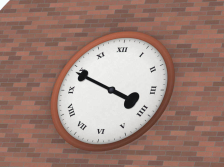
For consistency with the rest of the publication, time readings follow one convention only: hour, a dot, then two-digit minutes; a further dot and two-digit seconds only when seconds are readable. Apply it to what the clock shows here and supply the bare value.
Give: 3.49
